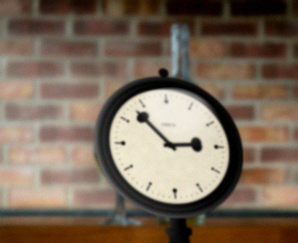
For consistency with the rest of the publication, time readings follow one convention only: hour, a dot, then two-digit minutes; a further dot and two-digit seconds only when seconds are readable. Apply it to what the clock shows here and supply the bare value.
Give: 2.53
